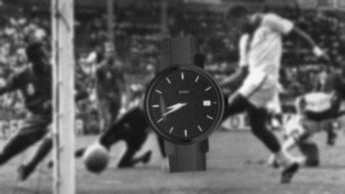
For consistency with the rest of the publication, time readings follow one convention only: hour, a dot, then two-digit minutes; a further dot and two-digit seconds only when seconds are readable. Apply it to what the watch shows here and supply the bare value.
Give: 8.41
